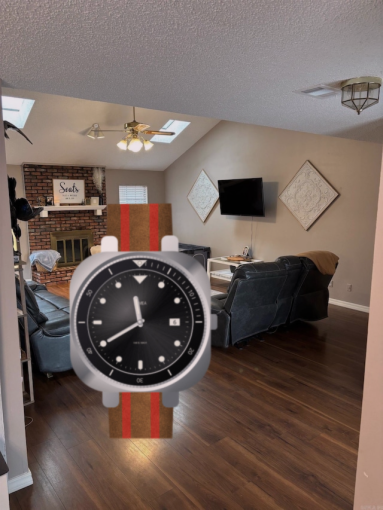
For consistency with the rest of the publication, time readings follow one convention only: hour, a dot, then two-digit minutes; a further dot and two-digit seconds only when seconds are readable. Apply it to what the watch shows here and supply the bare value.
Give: 11.40
